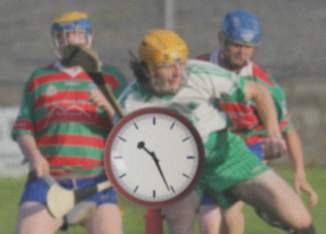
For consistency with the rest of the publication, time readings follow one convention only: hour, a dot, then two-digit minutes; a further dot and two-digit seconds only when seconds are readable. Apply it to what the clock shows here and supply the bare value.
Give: 10.26
